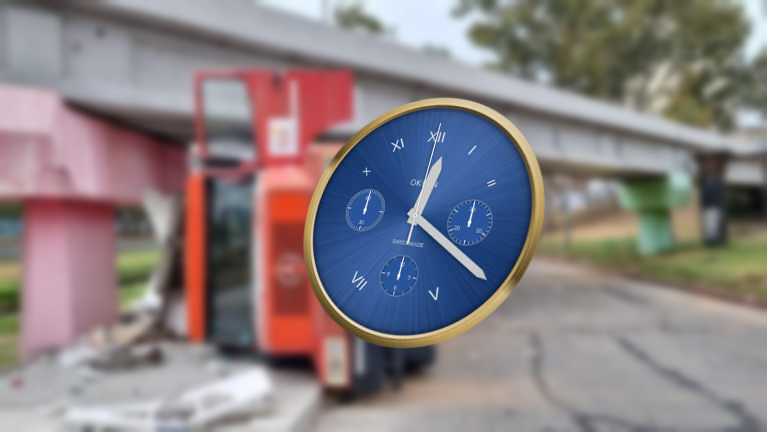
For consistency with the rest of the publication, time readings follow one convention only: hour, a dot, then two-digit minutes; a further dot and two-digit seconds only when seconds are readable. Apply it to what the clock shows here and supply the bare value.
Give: 12.20
